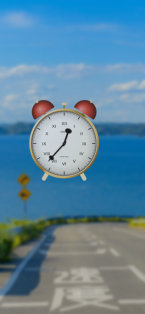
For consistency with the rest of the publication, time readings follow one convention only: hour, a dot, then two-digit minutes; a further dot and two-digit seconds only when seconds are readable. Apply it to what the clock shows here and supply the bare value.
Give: 12.37
